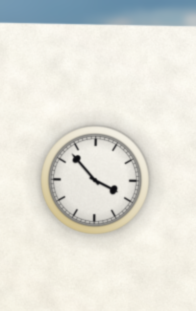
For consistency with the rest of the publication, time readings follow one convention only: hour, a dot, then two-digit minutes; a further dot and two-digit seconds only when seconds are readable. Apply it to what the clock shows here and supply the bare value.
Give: 3.53
